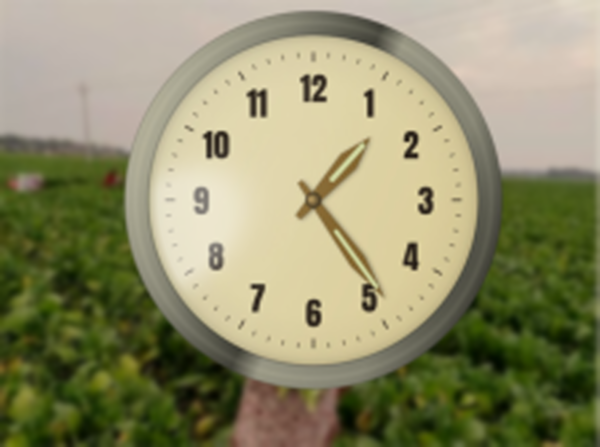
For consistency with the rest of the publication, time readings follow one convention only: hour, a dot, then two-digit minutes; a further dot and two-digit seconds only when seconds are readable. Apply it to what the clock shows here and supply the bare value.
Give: 1.24
